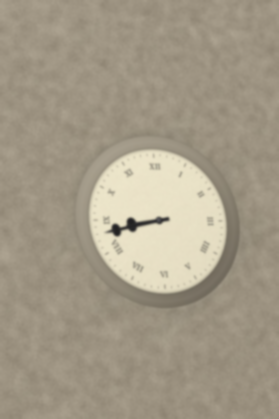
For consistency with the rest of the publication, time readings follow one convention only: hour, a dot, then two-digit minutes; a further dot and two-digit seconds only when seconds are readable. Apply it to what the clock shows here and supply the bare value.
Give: 8.43
